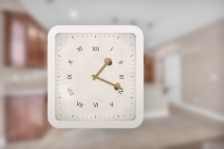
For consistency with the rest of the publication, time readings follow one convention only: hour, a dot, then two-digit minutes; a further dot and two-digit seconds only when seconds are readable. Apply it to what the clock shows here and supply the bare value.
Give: 1.19
